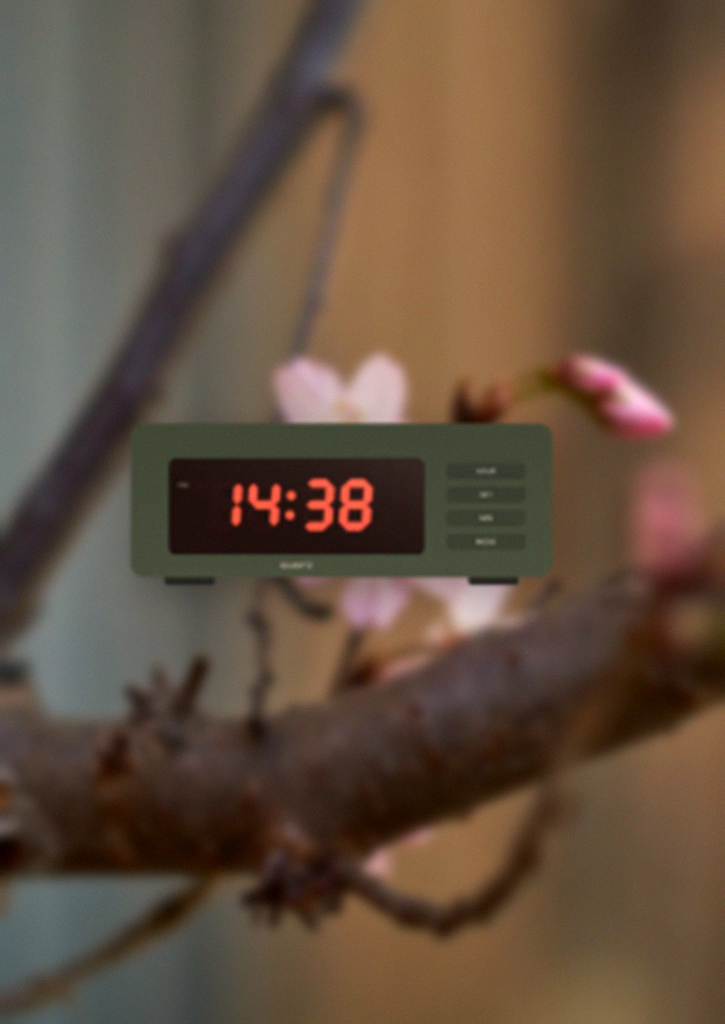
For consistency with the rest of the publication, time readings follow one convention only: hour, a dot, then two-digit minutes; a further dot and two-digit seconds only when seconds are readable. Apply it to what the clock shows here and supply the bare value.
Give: 14.38
